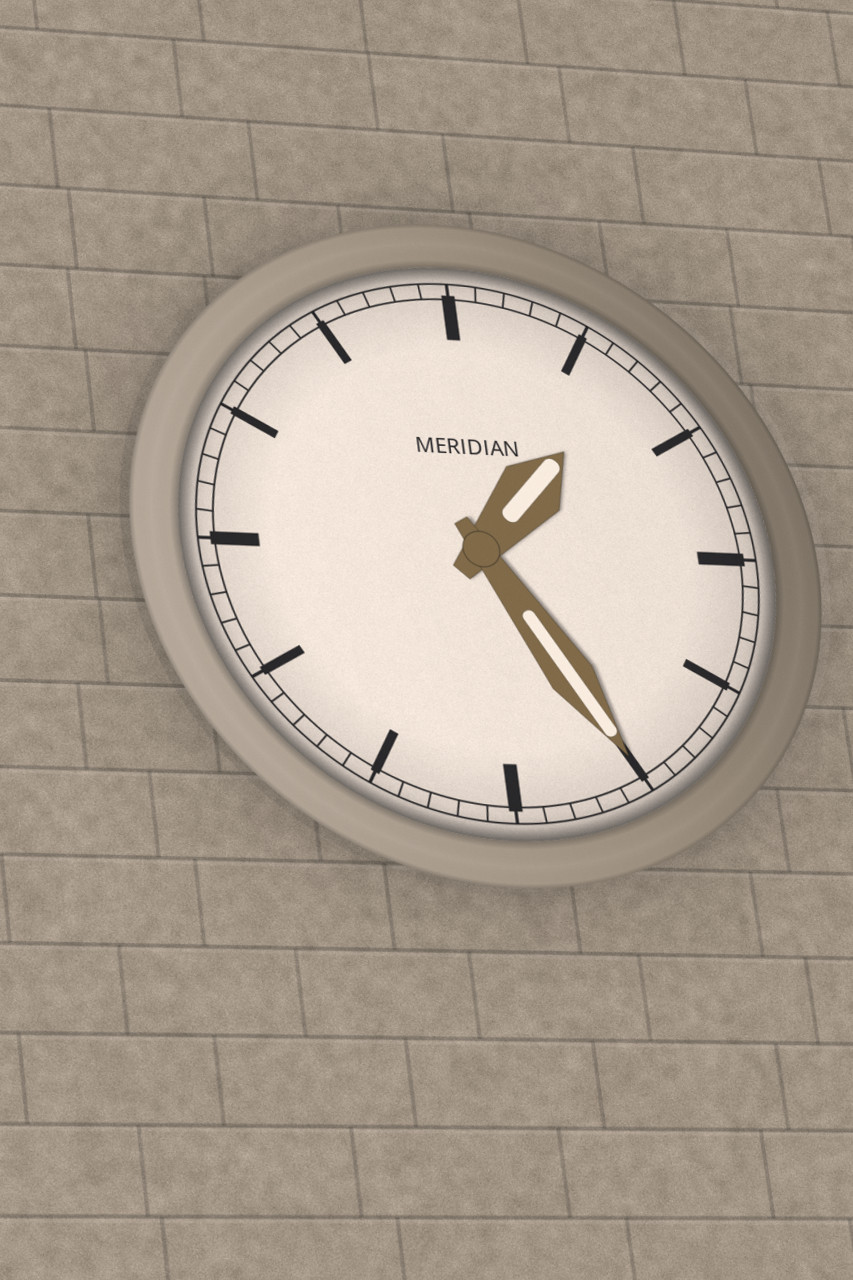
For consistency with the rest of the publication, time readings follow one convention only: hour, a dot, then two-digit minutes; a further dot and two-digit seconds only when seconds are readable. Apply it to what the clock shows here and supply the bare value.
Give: 1.25
